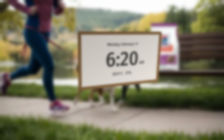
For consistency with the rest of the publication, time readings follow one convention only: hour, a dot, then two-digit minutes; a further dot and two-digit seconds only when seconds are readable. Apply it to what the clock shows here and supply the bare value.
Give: 6.20
